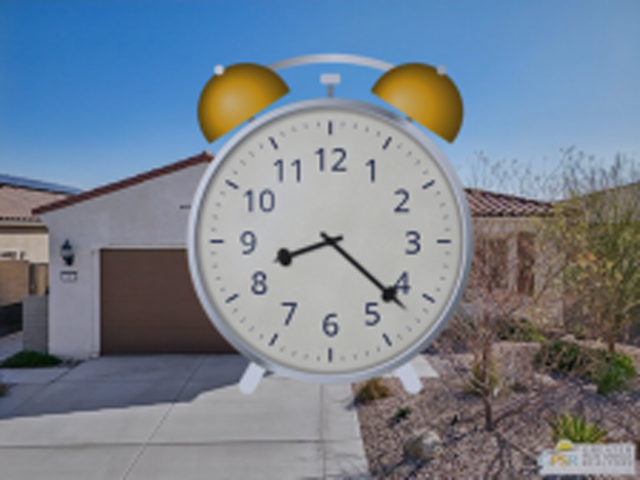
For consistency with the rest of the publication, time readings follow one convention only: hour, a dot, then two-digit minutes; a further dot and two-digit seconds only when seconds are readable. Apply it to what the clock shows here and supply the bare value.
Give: 8.22
